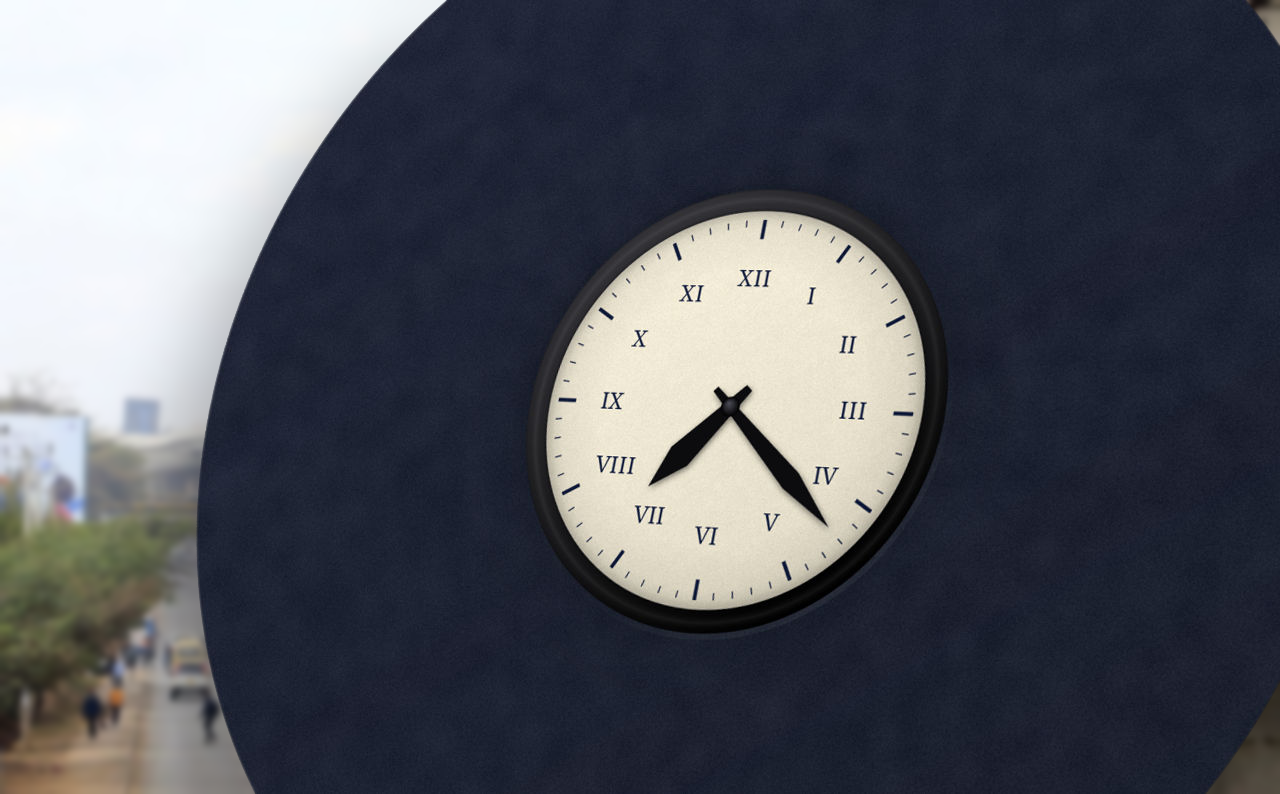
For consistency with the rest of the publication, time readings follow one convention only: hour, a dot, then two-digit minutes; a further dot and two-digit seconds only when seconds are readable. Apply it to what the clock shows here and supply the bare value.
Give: 7.22
